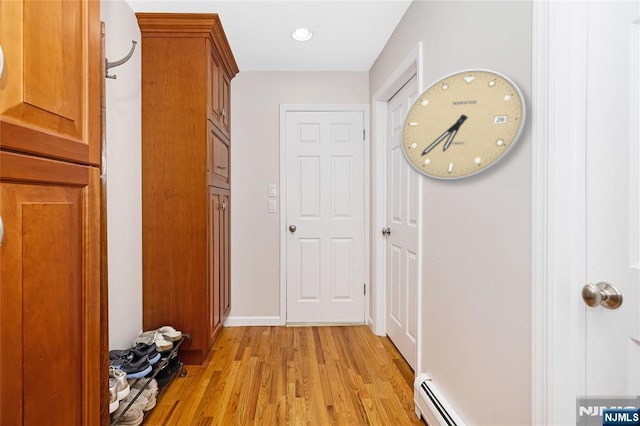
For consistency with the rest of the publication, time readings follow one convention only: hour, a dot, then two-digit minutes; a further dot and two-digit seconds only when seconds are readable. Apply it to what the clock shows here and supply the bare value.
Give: 6.37
